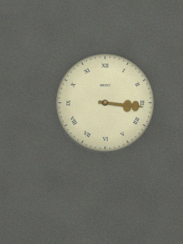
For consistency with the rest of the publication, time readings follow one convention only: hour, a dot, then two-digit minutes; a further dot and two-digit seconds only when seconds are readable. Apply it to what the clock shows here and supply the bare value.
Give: 3.16
